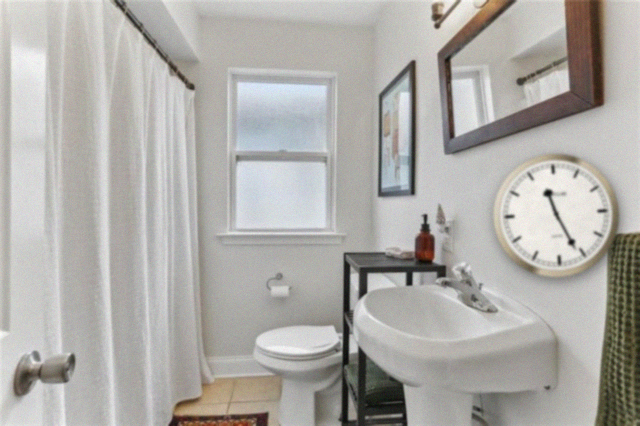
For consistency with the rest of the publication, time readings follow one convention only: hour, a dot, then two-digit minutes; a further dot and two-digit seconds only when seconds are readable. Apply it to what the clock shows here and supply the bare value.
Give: 11.26
